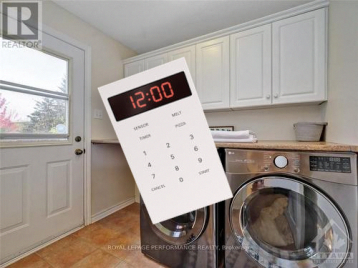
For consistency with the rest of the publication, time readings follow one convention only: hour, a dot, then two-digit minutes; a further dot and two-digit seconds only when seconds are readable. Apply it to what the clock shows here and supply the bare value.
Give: 12.00
